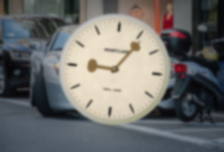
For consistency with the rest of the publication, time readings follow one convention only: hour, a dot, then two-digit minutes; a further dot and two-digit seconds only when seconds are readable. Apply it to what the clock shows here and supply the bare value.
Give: 9.06
